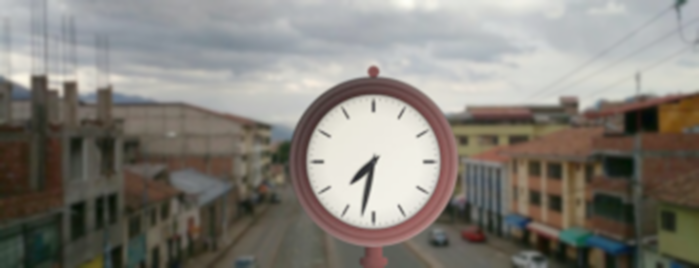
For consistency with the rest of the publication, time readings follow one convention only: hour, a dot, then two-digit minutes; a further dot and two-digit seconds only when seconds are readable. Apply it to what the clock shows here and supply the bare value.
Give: 7.32
